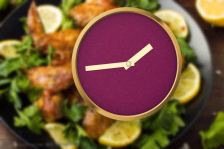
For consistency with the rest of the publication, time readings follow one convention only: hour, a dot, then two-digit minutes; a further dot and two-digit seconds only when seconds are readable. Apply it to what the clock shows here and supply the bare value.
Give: 1.44
